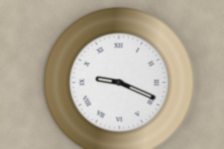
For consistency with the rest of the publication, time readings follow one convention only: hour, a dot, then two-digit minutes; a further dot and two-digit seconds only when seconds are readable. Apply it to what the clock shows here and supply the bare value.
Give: 9.19
